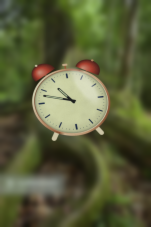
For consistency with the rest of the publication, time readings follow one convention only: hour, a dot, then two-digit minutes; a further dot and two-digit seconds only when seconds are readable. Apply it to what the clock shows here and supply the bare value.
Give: 10.48
